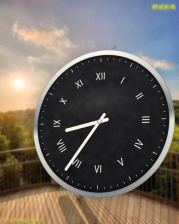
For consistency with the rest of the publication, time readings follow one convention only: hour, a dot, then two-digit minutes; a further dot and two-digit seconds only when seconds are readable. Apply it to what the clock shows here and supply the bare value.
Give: 8.36
